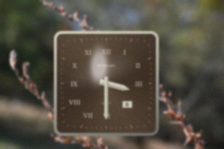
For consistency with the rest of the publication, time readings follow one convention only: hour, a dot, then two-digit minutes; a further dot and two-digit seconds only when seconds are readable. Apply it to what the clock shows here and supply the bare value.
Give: 3.30
